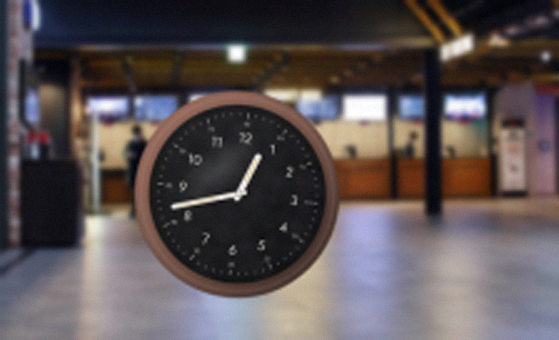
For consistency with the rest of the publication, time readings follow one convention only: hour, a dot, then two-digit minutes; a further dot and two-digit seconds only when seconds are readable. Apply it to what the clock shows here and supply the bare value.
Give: 12.42
